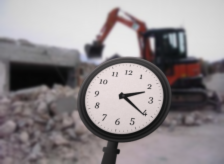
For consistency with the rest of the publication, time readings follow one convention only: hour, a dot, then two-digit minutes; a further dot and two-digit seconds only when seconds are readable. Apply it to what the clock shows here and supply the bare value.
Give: 2.21
